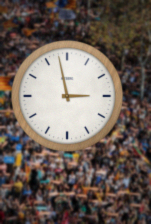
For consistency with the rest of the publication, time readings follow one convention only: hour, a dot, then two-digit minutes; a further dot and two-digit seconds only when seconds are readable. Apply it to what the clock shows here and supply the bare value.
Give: 2.58
